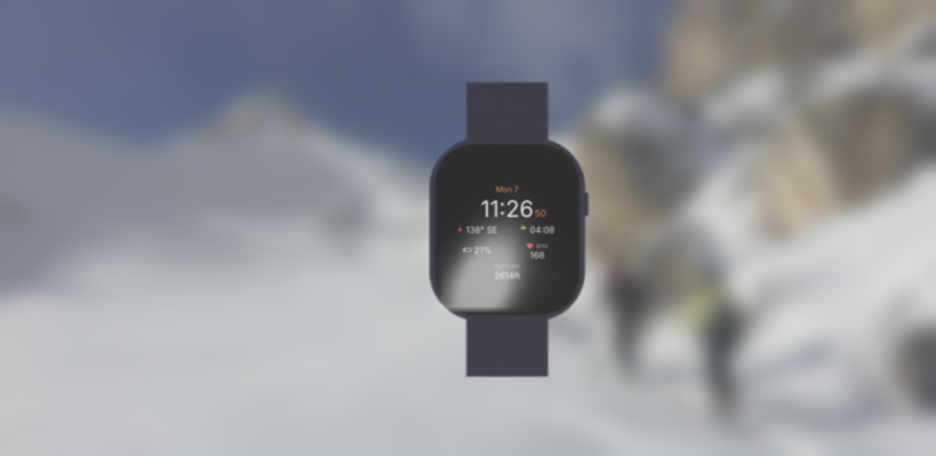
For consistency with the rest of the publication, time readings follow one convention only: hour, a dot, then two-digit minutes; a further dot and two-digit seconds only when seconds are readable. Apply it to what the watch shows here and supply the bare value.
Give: 11.26
